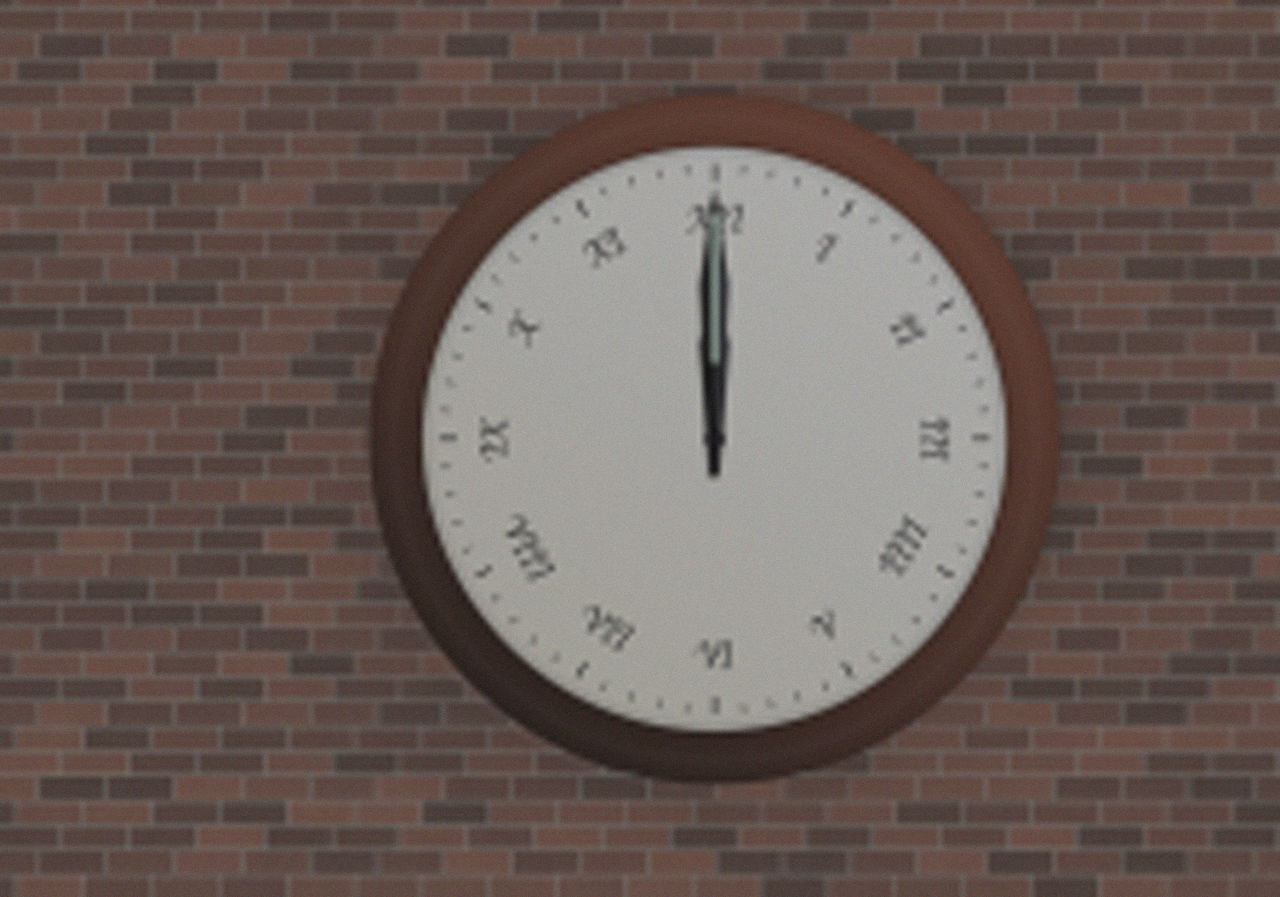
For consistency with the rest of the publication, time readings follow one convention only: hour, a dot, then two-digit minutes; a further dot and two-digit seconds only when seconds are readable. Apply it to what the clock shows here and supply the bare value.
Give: 12.00
